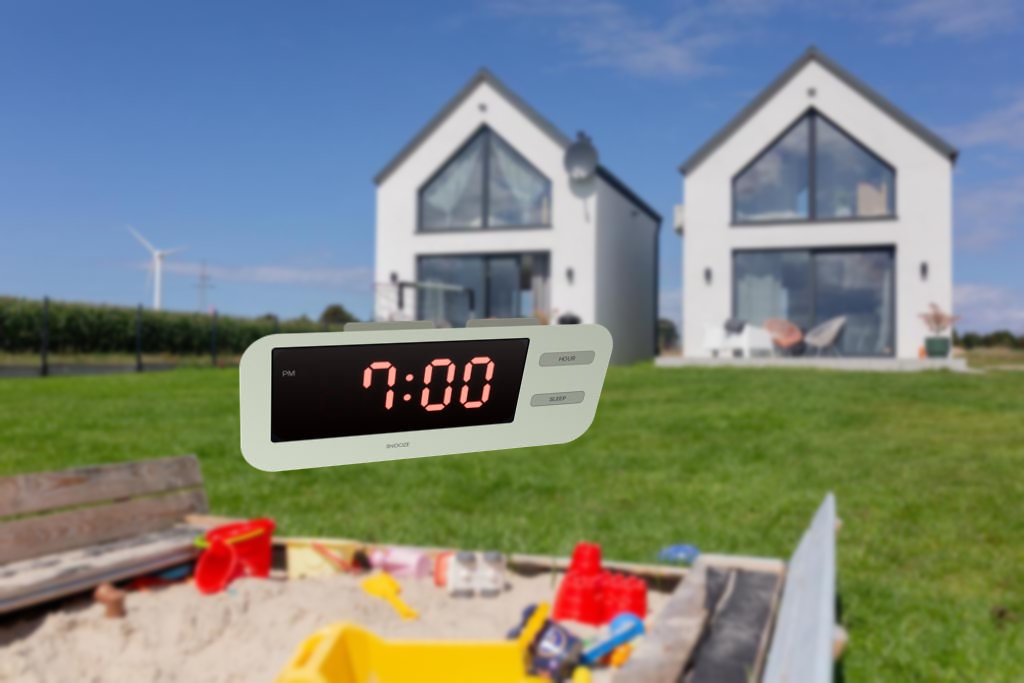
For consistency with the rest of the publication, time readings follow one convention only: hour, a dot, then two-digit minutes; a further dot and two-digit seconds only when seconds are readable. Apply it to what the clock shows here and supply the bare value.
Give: 7.00
